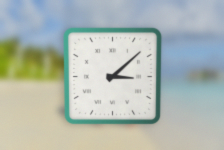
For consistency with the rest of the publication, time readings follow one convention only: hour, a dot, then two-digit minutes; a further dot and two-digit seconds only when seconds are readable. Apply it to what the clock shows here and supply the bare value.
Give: 3.08
